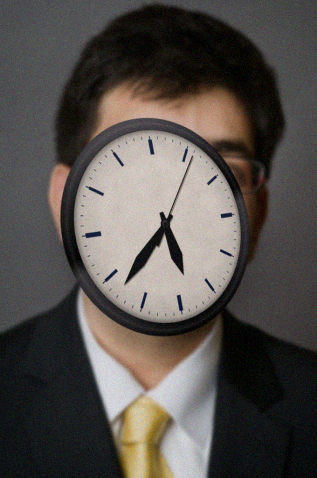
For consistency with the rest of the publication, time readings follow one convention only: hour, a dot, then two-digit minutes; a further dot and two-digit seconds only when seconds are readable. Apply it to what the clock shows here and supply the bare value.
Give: 5.38.06
